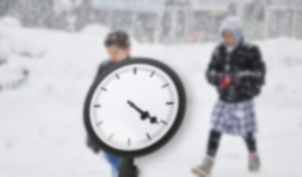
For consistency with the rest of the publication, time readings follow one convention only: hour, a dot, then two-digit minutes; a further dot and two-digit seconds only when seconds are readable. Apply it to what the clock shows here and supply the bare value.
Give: 4.21
